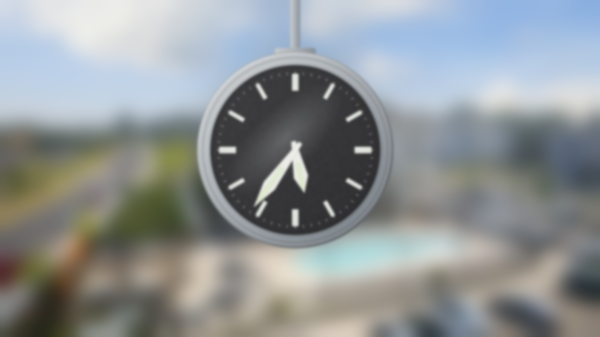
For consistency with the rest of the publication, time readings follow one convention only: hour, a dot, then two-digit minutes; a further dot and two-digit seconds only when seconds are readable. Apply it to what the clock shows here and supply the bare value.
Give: 5.36
